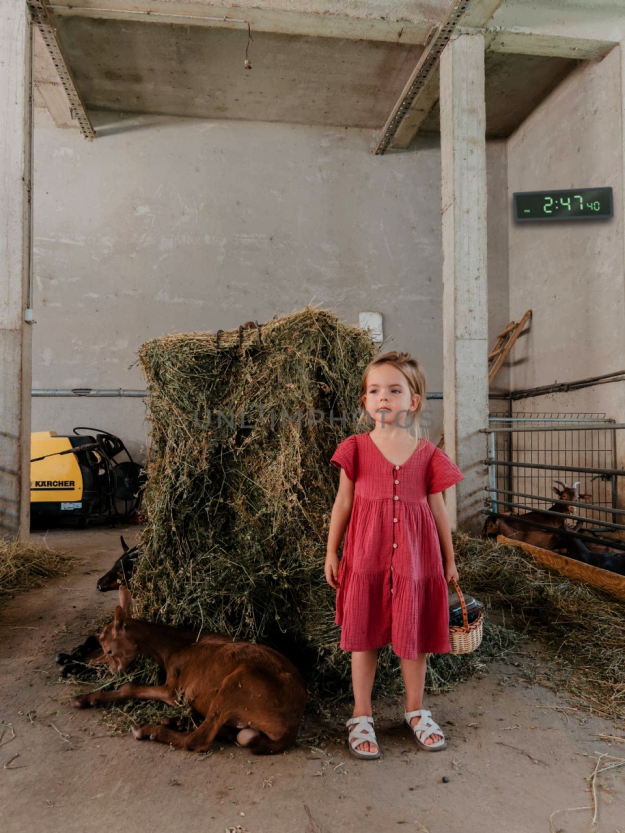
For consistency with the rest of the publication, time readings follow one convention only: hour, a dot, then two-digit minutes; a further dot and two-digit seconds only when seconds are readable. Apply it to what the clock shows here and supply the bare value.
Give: 2.47.40
